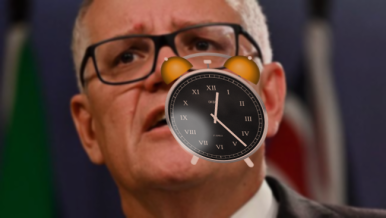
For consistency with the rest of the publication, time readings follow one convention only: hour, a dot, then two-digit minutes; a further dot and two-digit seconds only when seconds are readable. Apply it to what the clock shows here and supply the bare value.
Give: 12.23
